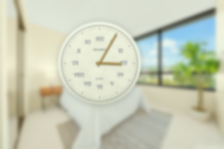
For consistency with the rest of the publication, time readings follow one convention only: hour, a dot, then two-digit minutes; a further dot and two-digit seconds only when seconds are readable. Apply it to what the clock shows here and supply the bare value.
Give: 3.05
